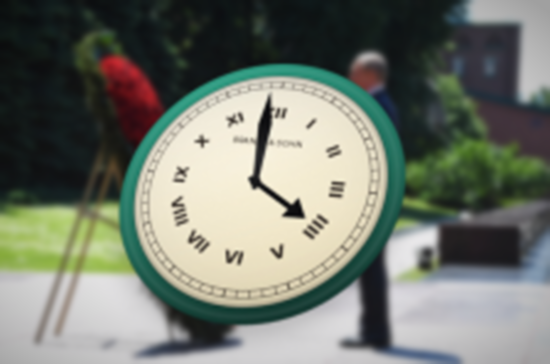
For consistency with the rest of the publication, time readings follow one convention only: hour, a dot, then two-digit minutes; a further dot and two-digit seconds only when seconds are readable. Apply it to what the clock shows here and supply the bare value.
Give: 3.59
